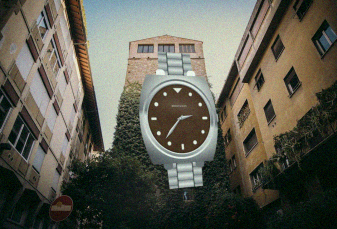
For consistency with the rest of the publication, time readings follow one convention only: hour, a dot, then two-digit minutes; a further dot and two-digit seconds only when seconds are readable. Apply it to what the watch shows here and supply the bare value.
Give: 2.37
